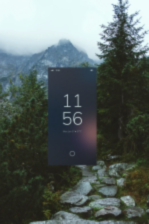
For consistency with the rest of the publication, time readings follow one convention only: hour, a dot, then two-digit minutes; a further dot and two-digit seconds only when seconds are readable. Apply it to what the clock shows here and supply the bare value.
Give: 11.56
